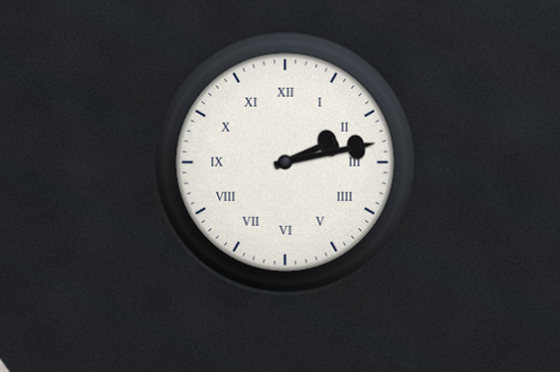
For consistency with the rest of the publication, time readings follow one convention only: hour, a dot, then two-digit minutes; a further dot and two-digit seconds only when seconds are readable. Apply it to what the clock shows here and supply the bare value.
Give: 2.13
